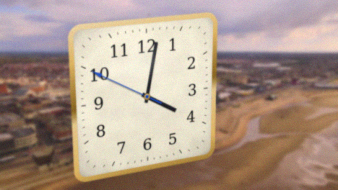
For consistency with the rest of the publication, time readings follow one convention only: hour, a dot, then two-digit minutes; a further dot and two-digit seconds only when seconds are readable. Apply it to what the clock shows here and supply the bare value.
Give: 4.01.50
